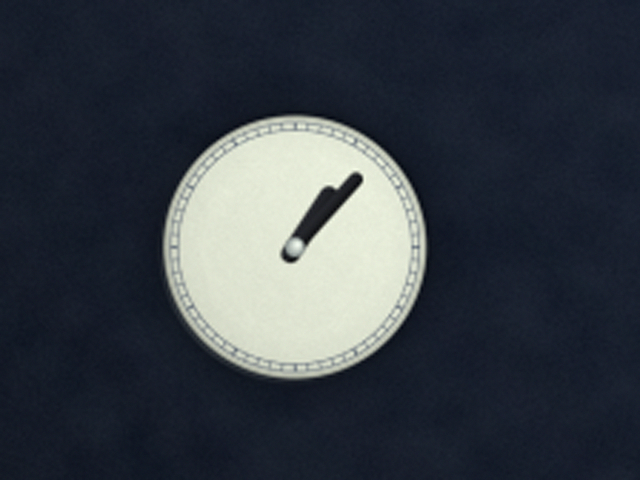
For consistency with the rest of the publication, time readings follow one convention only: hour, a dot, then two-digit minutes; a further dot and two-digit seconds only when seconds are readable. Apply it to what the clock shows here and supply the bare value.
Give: 1.07
